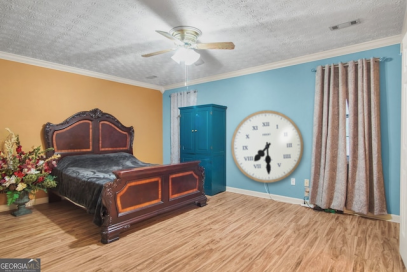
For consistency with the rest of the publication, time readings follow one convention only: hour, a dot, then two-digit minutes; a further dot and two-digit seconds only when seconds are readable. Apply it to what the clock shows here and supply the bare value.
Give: 7.30
